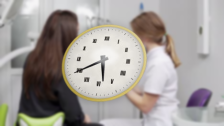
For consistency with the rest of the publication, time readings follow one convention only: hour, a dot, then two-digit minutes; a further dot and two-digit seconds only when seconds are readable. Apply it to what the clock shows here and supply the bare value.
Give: 5.40
